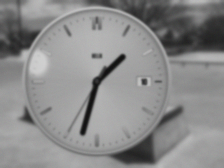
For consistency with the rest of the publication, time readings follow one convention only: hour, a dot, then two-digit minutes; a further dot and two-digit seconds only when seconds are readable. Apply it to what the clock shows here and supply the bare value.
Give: 1.32.35
